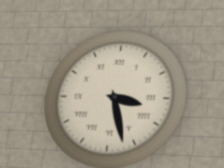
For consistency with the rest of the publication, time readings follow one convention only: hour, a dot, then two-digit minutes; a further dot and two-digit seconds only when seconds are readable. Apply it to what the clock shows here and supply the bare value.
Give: 3.27
